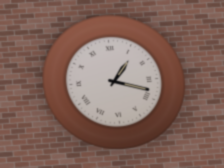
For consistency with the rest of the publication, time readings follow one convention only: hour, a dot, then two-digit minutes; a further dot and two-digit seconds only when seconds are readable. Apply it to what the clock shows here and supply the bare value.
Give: 1.18
